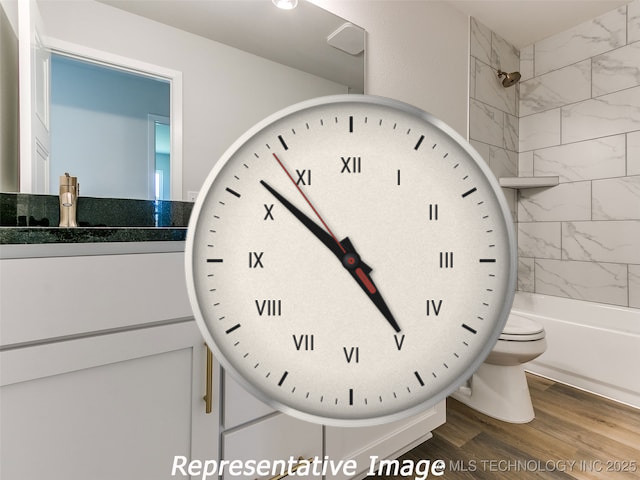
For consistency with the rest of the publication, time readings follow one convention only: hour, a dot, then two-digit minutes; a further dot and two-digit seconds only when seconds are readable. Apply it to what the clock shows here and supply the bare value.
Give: 4.51.54
